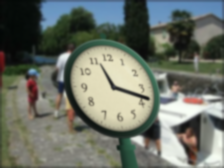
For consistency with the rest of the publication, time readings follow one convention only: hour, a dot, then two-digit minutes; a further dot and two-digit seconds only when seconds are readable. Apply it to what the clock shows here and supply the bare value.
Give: 11.18
